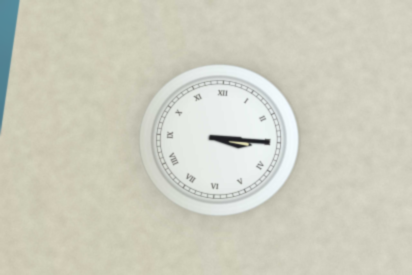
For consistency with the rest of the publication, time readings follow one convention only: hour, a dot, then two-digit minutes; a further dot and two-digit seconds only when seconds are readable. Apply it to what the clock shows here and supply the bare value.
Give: 3.15
